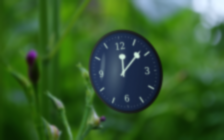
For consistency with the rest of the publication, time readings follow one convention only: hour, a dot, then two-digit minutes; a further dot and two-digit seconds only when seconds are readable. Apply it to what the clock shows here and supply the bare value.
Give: 12.08
